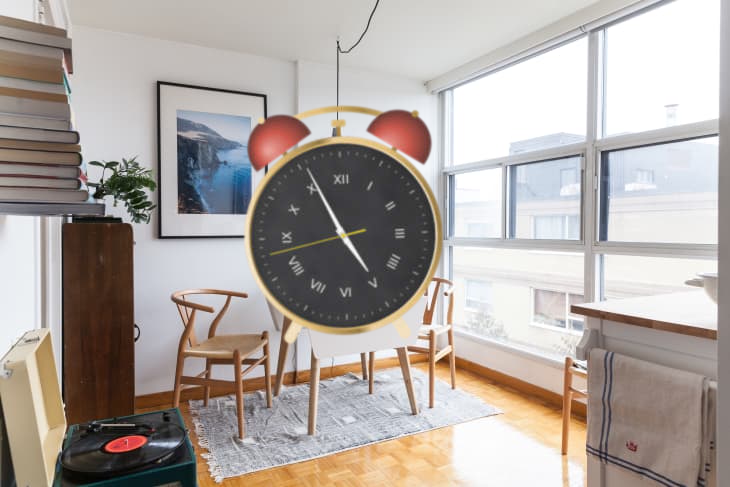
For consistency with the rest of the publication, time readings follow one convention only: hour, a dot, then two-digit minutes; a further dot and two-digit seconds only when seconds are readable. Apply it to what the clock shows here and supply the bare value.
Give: 4.55.43
